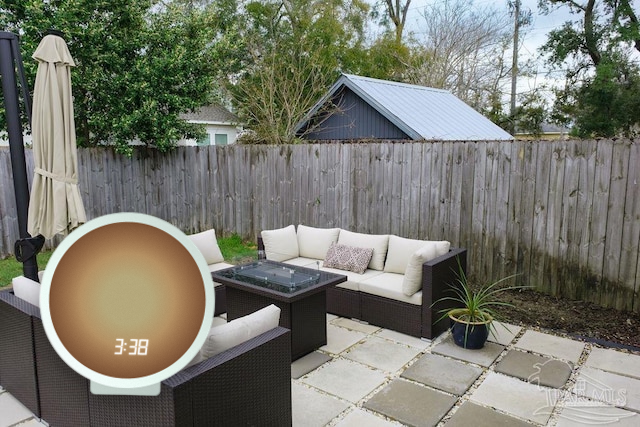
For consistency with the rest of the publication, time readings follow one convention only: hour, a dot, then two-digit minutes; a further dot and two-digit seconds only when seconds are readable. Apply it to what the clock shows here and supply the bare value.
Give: 3.38
